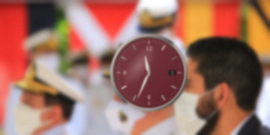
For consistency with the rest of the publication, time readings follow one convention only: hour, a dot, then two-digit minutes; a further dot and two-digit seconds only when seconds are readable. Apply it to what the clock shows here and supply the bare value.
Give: 11.34
